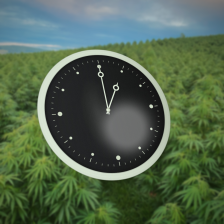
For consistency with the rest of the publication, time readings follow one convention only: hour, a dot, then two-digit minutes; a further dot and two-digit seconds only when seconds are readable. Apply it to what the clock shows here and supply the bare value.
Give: 1.00
